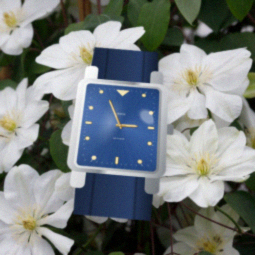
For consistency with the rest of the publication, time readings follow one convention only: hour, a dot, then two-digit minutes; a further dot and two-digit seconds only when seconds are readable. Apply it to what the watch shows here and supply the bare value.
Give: 2.56
